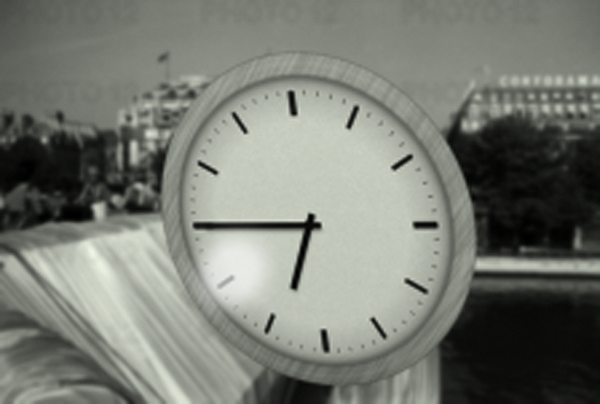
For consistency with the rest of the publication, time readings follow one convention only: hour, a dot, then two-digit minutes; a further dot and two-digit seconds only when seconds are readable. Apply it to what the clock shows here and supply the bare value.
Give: 6.45
